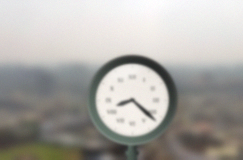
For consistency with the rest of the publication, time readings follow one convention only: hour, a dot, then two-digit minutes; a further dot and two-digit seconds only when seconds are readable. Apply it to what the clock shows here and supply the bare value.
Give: 8.22
